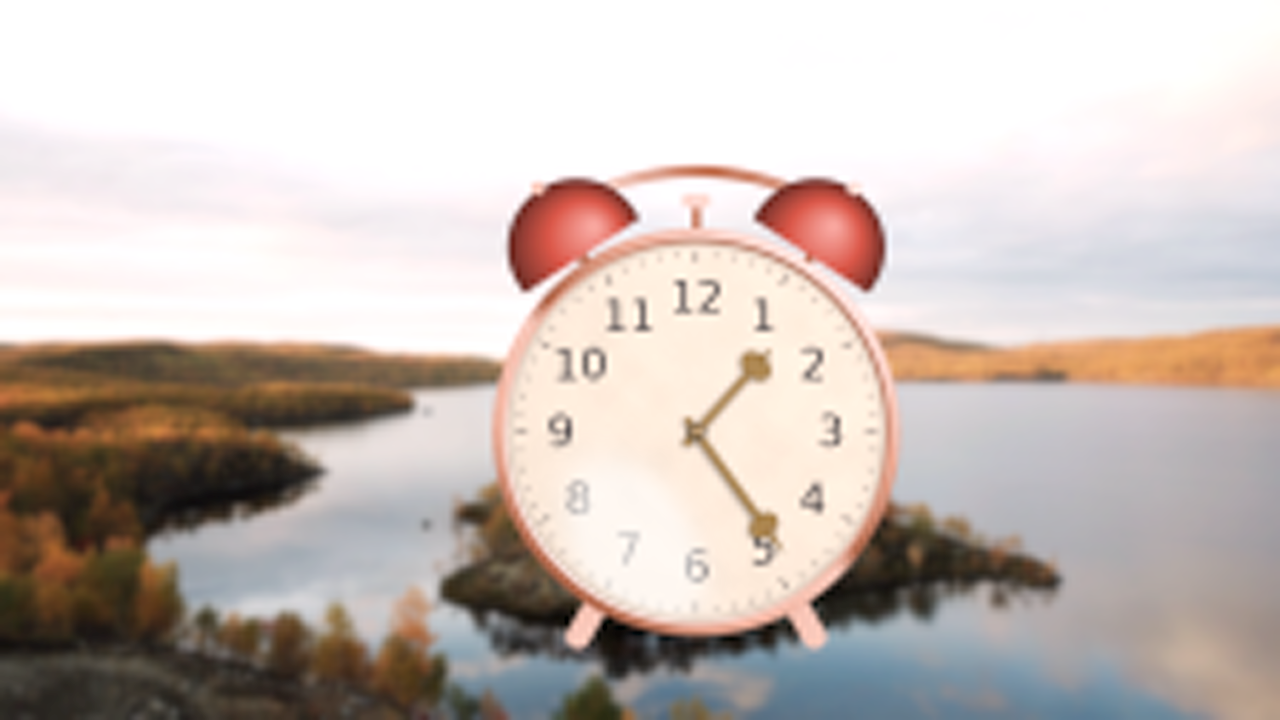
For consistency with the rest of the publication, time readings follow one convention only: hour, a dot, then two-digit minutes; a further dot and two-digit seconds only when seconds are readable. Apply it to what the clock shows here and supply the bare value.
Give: 1.24
